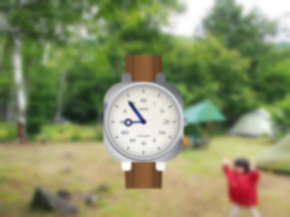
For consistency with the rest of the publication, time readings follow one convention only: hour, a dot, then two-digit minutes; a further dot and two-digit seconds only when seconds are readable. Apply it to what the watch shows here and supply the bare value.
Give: 8.54
